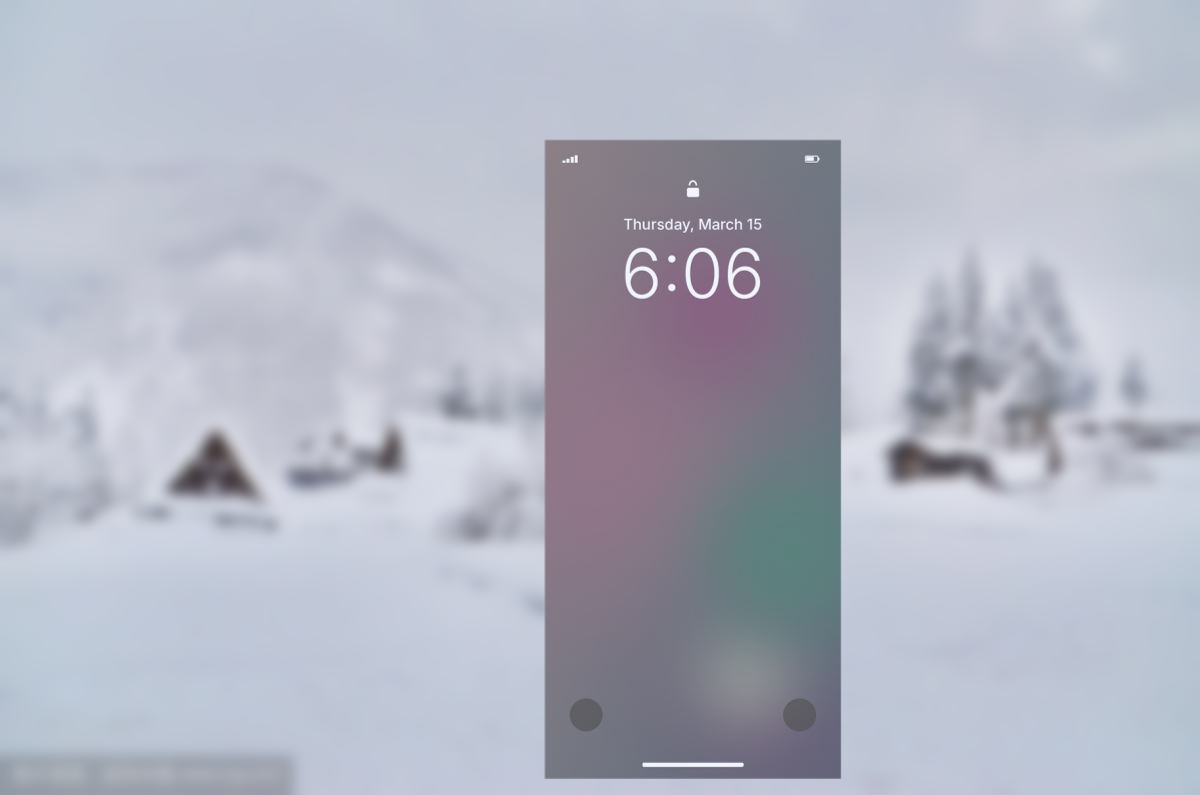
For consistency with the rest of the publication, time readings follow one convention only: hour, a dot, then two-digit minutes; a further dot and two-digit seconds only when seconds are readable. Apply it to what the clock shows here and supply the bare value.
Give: 6.06
